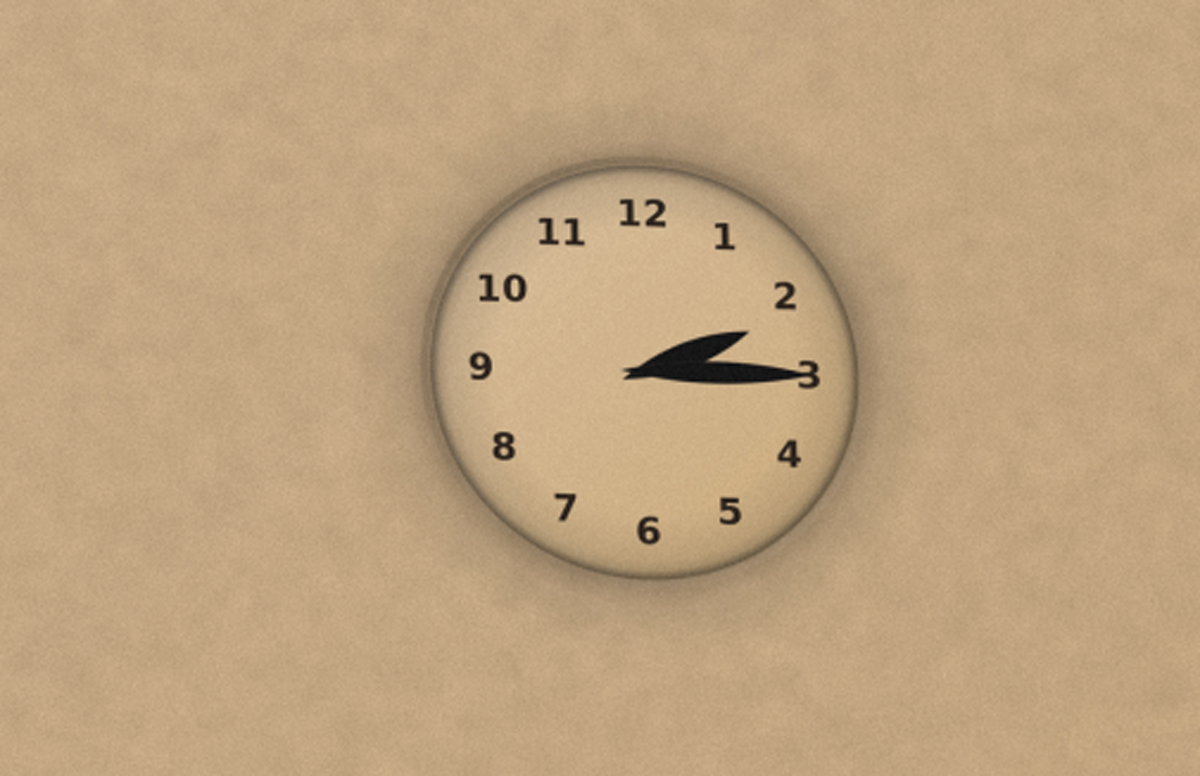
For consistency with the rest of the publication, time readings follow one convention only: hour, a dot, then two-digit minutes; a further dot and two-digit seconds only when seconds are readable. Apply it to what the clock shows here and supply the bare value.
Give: 2.15
